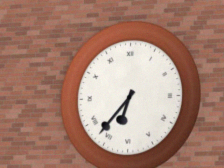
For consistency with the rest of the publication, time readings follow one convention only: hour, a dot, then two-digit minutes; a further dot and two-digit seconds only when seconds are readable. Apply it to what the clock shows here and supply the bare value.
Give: 6.37
